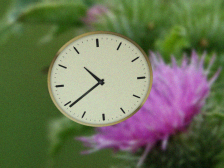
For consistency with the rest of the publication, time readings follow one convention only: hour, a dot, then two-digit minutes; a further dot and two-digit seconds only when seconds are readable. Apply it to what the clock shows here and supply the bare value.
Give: 10.39
